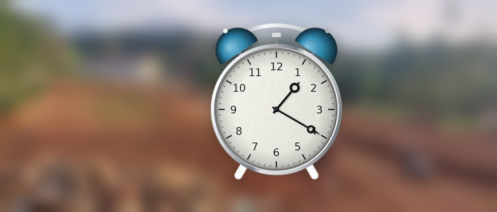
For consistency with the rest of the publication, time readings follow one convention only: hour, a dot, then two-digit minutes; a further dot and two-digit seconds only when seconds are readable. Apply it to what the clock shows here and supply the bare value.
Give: 1.20
